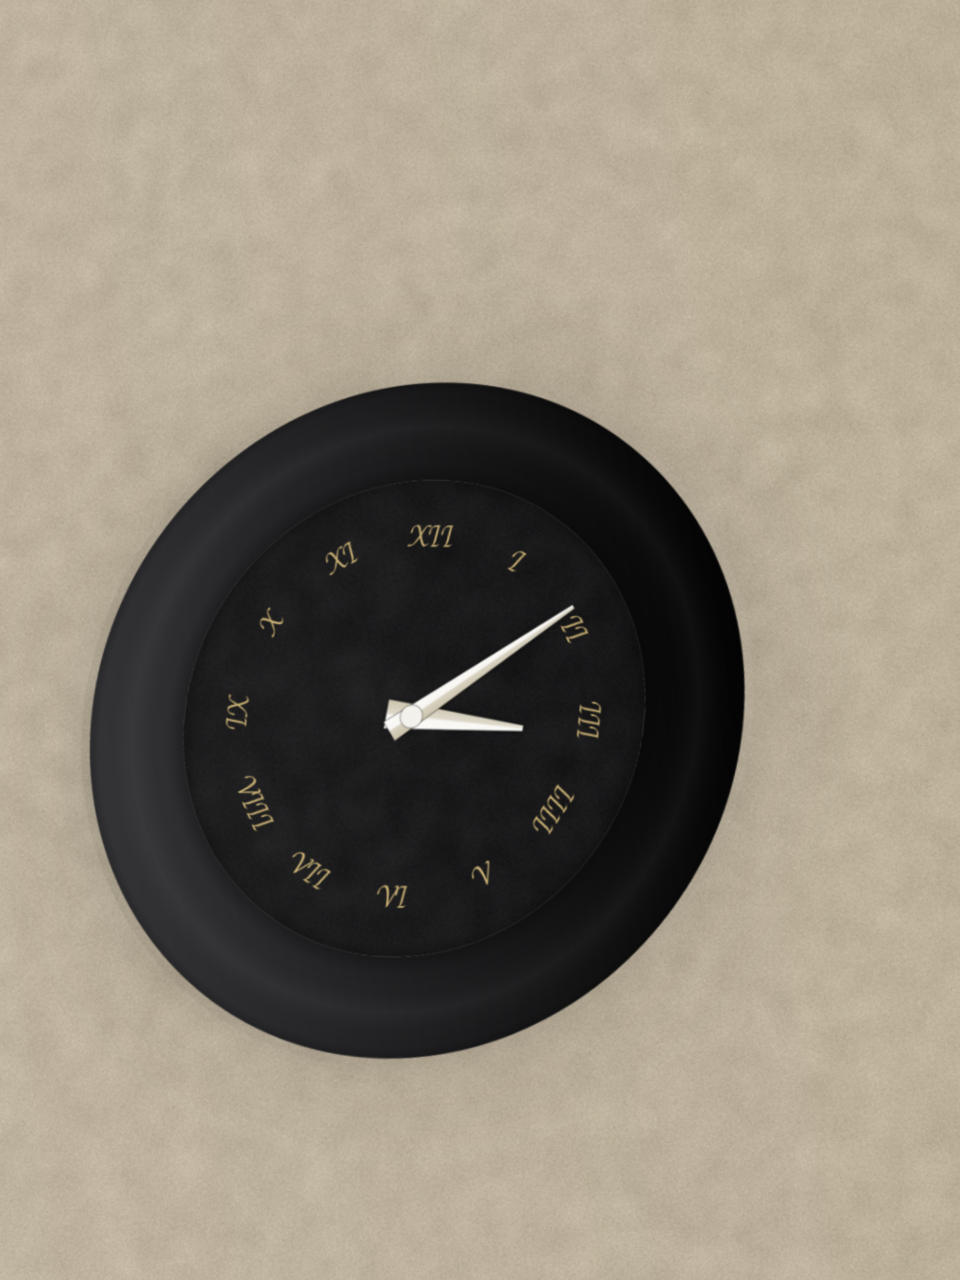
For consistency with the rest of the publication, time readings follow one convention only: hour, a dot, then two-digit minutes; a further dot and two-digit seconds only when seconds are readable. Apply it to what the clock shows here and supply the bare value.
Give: 3.09
